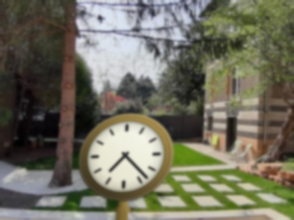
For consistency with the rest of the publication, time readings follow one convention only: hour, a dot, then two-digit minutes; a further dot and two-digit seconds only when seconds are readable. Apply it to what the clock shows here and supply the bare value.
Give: 7.23
